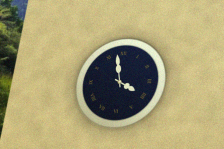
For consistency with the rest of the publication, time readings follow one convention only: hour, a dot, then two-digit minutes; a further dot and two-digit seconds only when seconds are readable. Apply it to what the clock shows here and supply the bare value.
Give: 3.58
